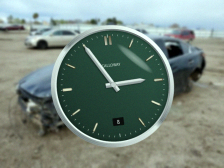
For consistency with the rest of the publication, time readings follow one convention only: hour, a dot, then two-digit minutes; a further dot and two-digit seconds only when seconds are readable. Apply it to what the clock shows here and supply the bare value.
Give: 2.55
